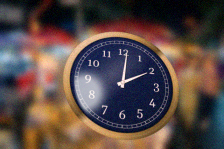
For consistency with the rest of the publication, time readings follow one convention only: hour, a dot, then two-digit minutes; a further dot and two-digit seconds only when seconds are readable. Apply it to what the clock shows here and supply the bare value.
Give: 2.01
